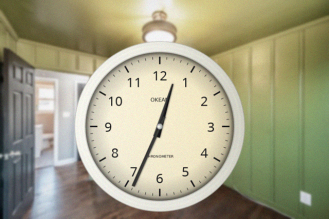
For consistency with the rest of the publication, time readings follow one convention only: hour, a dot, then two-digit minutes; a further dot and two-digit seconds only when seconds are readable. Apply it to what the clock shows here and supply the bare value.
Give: 12.34
